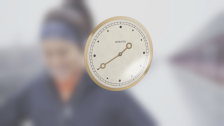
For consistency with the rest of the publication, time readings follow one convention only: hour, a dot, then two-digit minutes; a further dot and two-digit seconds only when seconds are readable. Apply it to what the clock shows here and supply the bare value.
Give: 1.40
